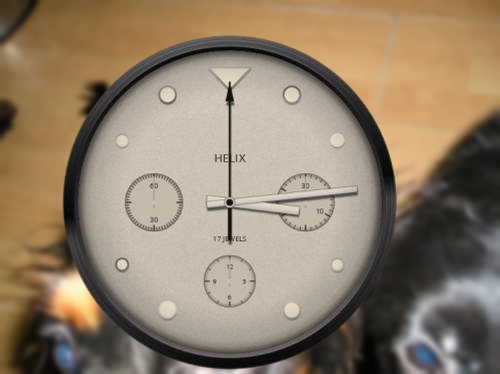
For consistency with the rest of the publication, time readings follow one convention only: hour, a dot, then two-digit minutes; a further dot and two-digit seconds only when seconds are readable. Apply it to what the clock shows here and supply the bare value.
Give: 3.14
